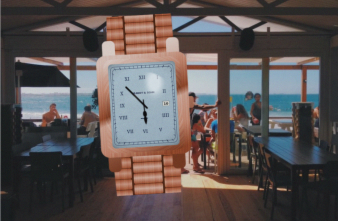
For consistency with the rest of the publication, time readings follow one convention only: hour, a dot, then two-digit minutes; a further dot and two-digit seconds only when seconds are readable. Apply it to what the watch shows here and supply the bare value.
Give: 5.53
